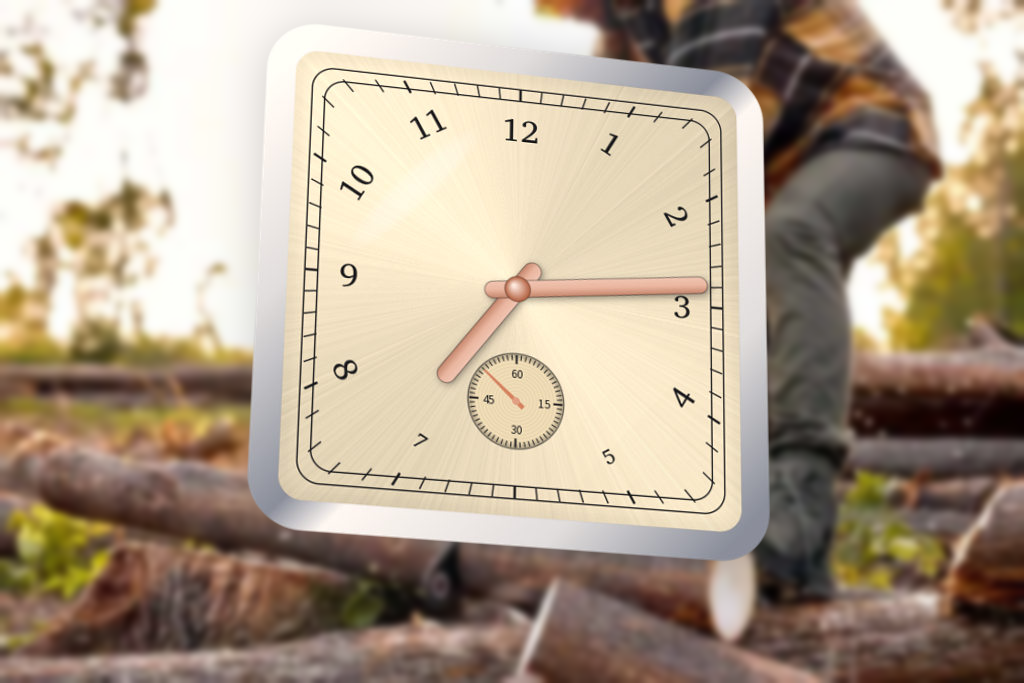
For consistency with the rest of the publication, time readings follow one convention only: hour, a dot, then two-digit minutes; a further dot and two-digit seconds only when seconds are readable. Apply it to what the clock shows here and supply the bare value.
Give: 7.13.52
